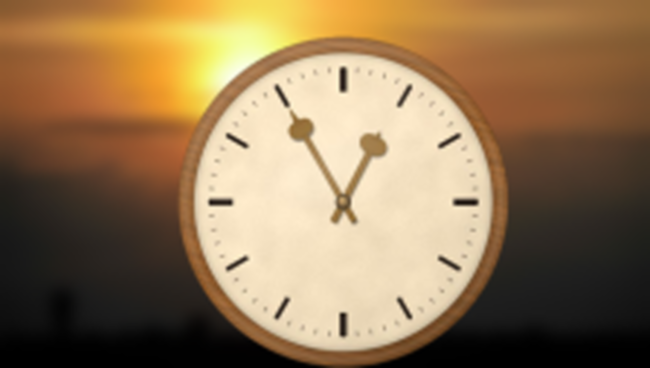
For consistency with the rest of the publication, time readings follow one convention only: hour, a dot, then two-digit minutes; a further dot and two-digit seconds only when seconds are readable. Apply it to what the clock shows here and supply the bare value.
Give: 12.55
